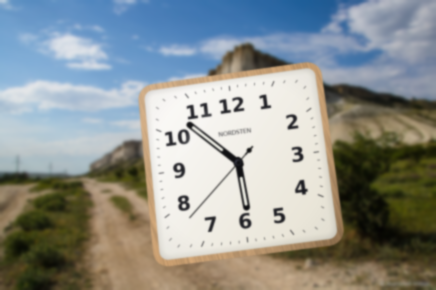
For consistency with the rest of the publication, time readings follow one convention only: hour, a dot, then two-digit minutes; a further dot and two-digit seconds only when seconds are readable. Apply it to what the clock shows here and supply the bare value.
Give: 5.52.38
